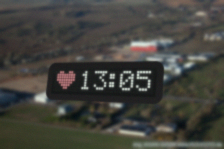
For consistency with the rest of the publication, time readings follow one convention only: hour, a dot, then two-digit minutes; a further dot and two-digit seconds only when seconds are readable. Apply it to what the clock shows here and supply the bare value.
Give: 13.05
